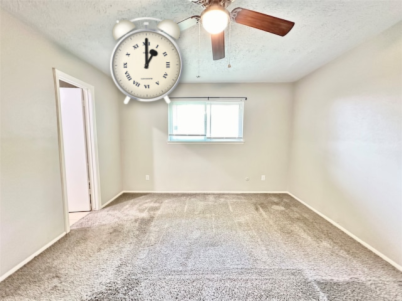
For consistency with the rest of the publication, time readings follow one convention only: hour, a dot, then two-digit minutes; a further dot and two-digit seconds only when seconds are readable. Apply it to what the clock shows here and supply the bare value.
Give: 1.00
